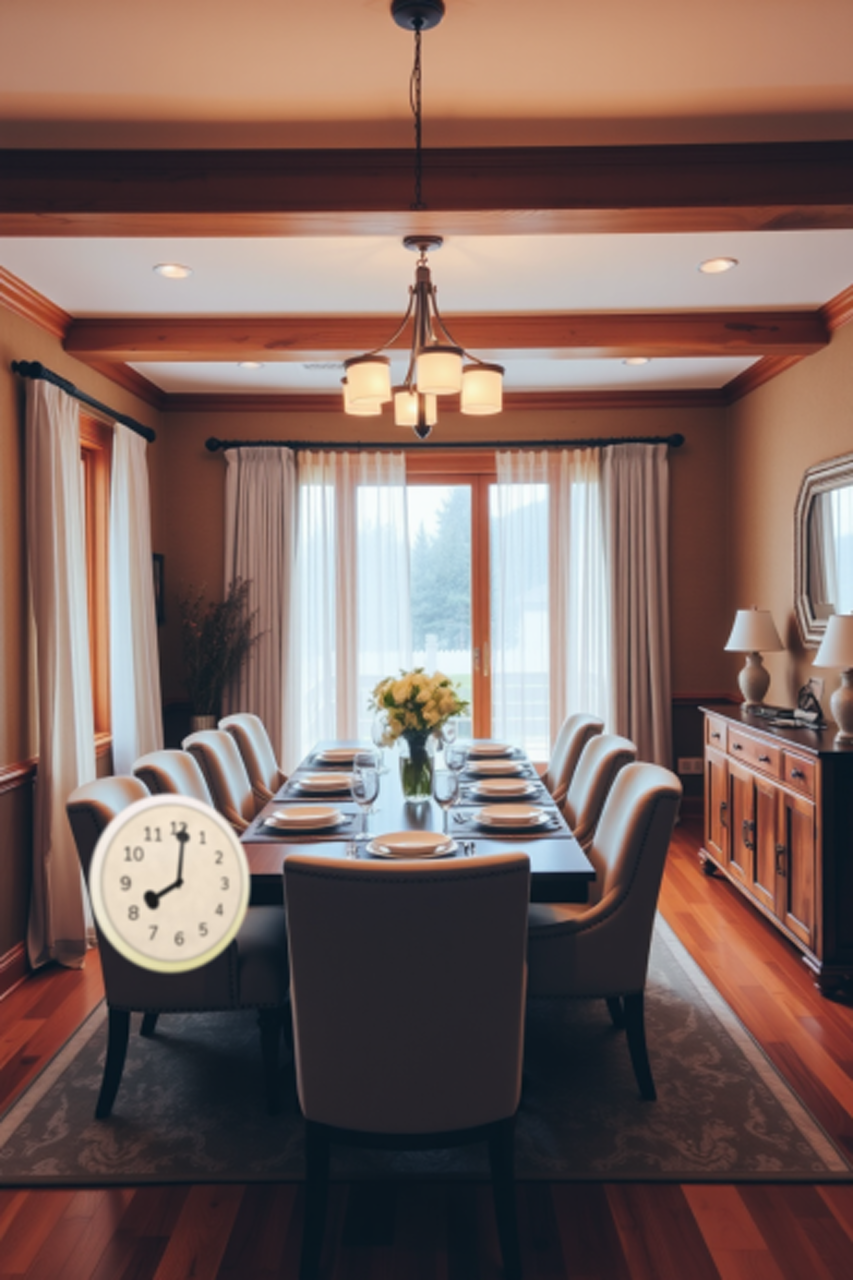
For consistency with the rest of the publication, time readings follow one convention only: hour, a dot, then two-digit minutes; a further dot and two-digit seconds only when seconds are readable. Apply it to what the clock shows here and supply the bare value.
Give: 8.01
